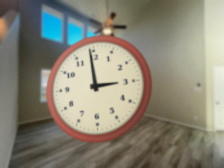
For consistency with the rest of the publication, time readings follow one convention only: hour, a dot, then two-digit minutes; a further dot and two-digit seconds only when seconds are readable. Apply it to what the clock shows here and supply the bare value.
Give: 2.59
